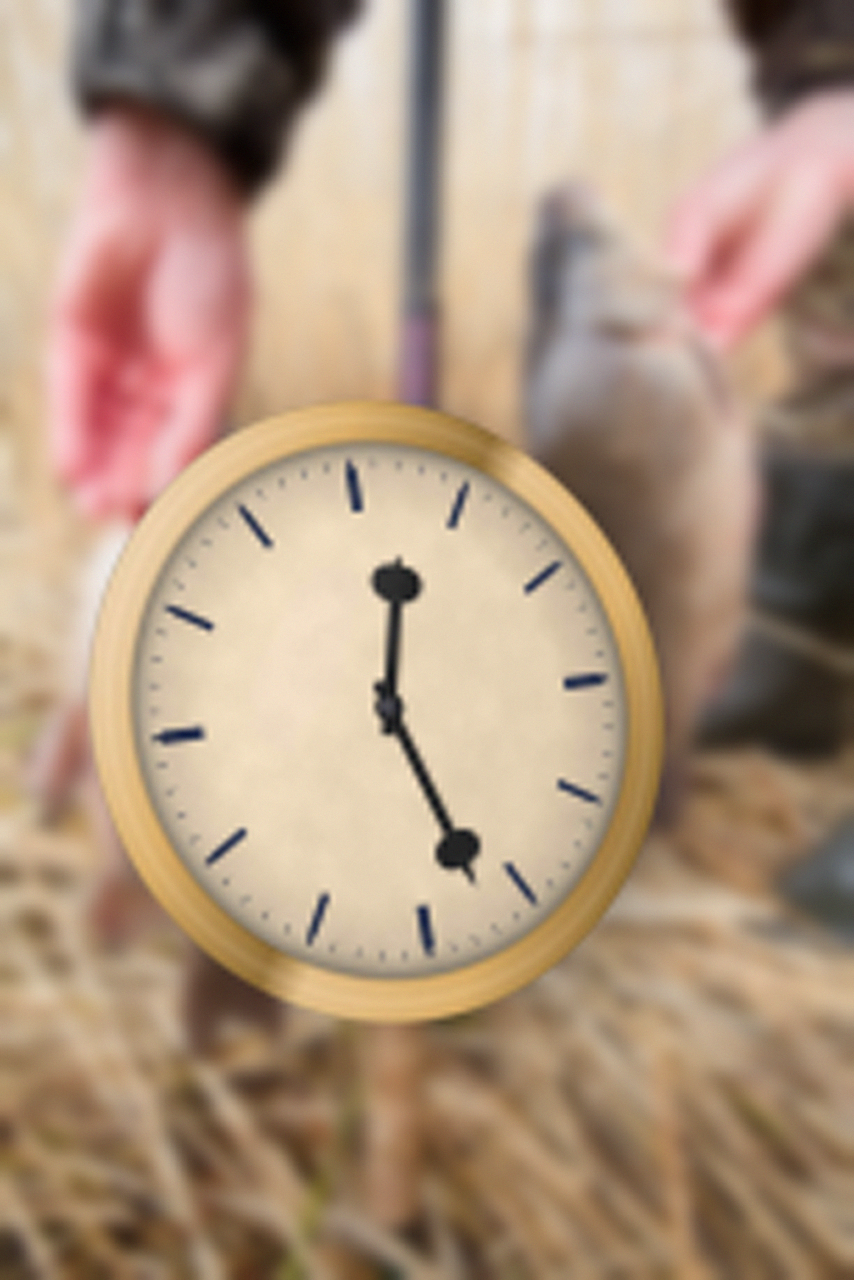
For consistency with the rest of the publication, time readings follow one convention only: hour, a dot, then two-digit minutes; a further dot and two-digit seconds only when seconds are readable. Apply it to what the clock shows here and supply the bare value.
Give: 12.27
